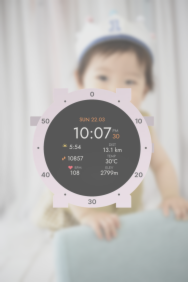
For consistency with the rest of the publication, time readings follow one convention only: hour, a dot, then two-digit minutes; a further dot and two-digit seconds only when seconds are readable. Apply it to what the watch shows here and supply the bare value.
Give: 10.07
